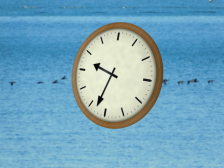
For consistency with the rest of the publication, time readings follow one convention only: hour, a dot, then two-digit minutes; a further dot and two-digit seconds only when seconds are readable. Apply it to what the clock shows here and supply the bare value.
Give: 9.33
